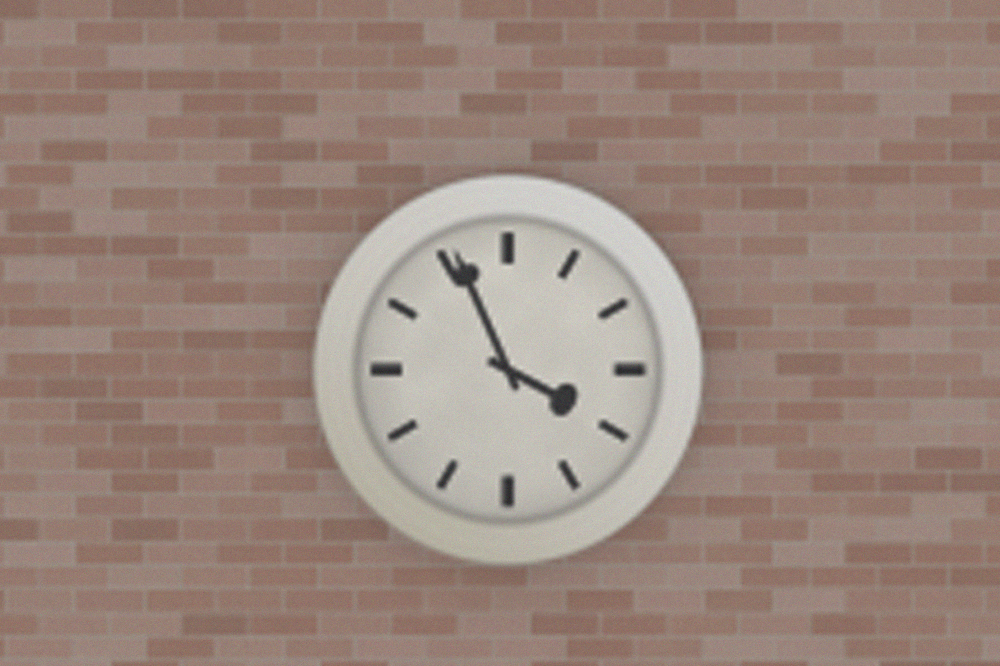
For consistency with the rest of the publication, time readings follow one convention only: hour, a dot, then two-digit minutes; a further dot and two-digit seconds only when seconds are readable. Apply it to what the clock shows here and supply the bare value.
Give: 3.56
